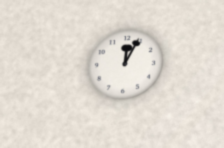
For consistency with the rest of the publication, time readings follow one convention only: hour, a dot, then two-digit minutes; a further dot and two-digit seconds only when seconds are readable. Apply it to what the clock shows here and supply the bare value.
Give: 12.04
